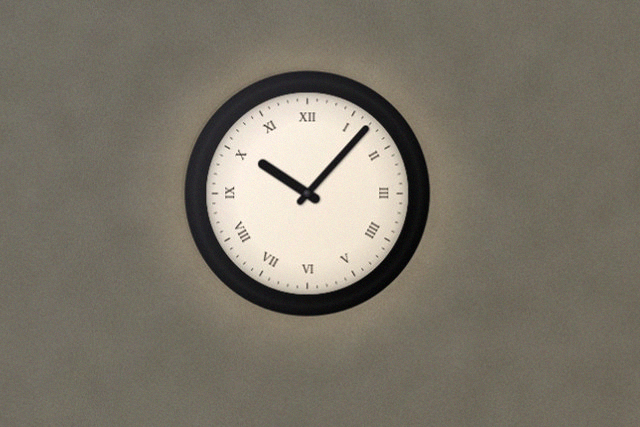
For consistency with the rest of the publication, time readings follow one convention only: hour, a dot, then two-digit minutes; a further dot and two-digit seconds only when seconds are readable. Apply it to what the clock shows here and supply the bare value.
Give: 10.07
